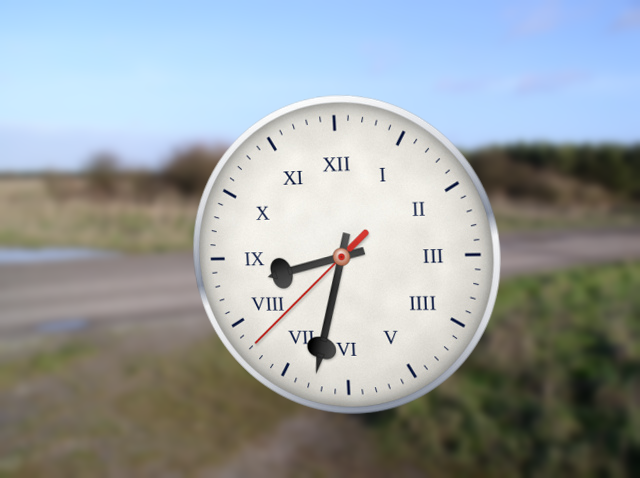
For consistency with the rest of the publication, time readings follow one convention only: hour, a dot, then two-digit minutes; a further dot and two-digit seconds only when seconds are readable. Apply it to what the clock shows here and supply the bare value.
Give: 8.32.38
